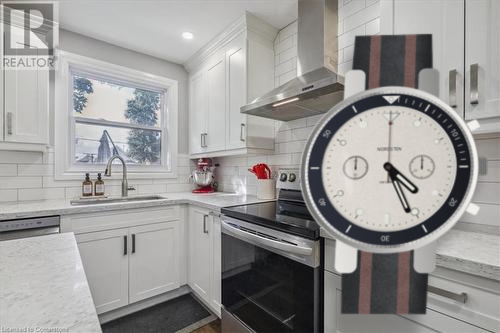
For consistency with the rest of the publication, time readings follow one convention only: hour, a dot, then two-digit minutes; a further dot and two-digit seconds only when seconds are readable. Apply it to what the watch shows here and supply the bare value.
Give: 4.26
